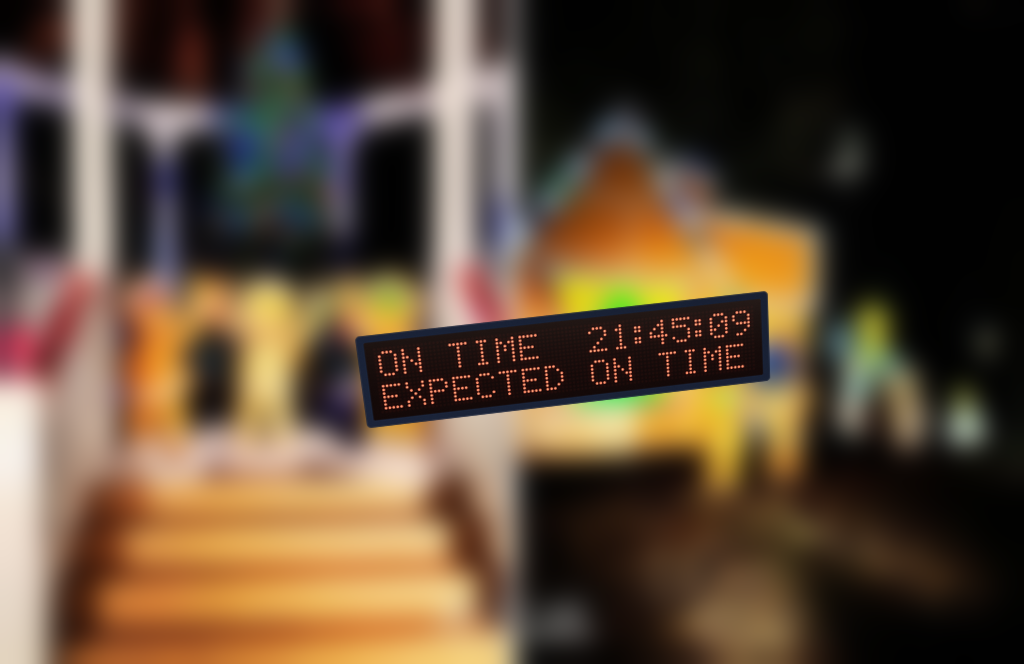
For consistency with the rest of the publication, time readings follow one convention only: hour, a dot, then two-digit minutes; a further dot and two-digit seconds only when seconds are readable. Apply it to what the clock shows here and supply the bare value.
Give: 21.45.09
